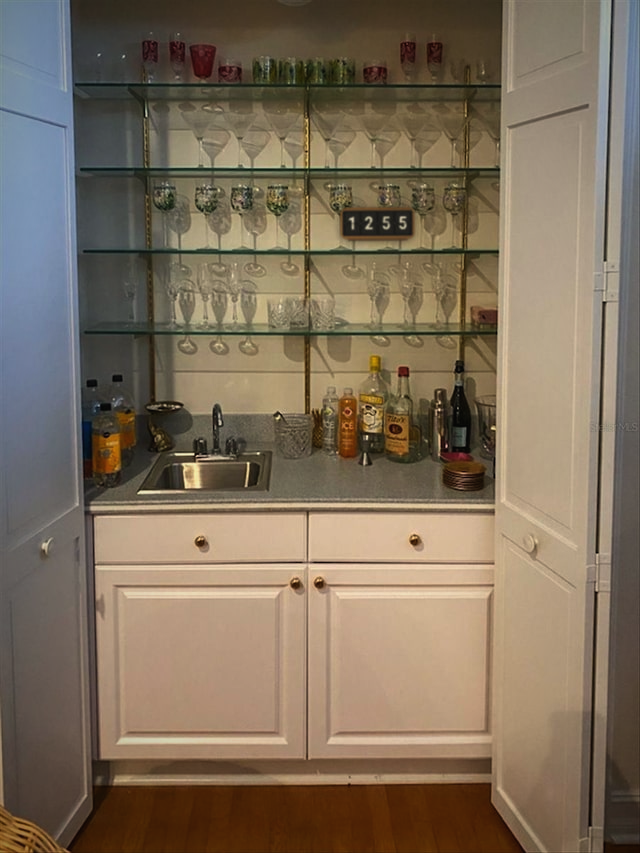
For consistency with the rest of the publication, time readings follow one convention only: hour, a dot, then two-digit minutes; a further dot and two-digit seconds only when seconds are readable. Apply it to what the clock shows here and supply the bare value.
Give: 12.55
